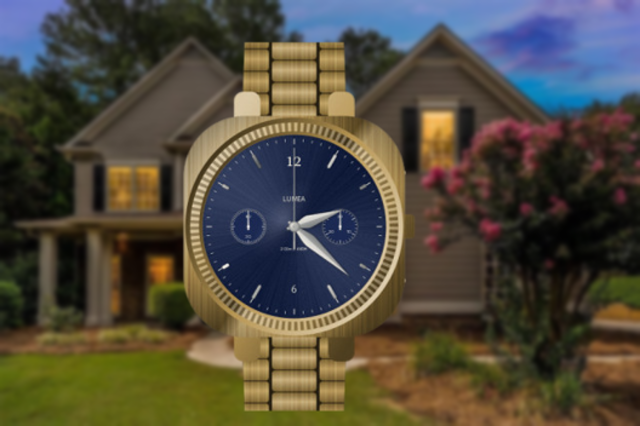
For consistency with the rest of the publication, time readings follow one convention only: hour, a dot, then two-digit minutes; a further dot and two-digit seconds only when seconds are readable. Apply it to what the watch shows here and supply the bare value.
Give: 2.22
